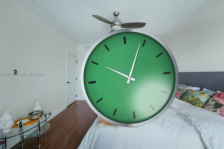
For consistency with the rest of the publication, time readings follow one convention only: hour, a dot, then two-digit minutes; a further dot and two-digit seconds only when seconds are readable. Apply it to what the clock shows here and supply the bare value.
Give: 10.04
